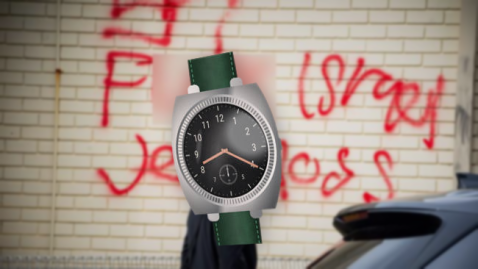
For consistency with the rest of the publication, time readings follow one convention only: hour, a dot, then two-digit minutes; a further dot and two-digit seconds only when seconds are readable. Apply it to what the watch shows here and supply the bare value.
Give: 8.20
